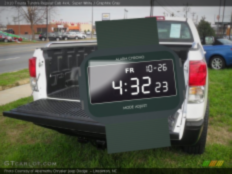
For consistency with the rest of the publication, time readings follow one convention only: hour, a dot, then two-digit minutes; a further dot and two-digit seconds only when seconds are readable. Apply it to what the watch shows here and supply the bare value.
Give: 4.32.23
